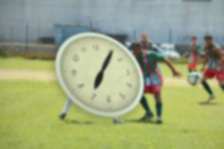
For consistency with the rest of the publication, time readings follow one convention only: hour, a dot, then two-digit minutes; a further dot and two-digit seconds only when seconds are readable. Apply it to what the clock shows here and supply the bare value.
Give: 7.06
